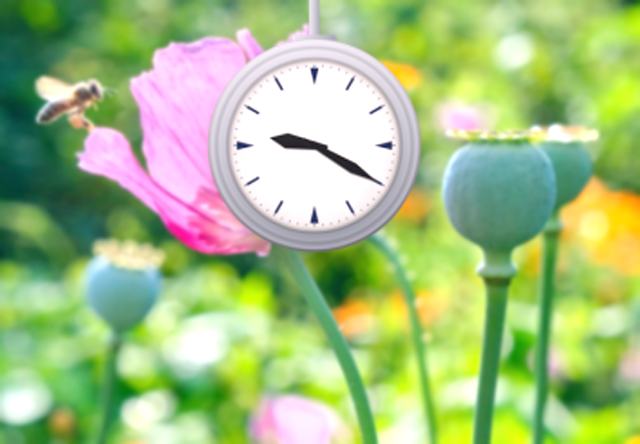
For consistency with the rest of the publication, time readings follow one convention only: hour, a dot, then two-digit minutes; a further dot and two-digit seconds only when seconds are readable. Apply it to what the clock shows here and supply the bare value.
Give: 9.20
